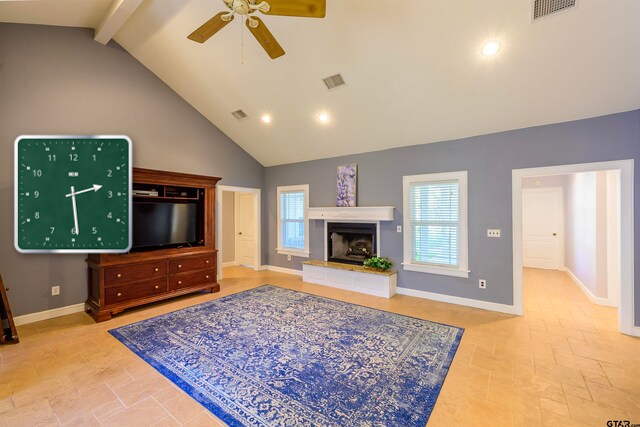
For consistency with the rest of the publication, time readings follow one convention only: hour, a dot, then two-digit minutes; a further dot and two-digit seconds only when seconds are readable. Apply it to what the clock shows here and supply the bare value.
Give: 2.29
